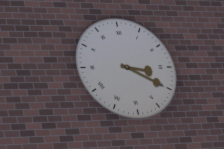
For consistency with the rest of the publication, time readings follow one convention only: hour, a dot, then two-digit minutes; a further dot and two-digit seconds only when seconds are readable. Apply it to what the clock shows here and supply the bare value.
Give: 3.20
